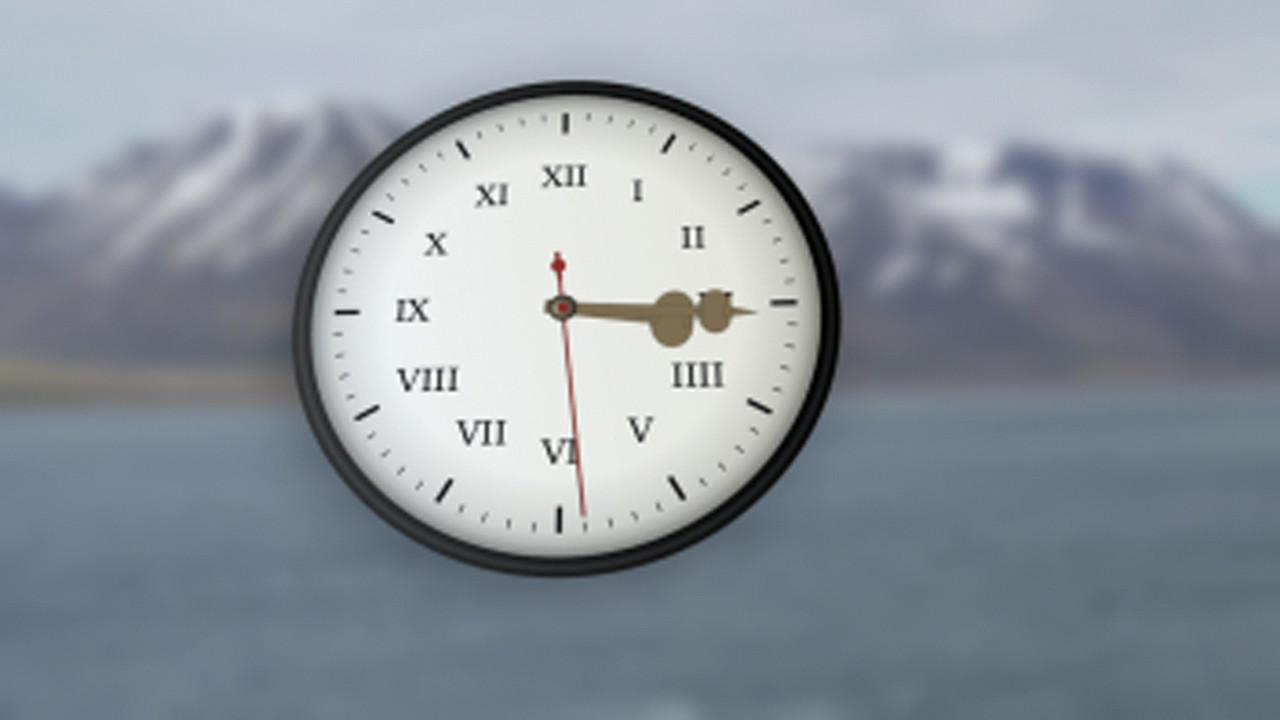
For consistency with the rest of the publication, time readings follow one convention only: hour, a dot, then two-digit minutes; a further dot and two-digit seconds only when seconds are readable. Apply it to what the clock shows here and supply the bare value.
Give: 3.15.29
